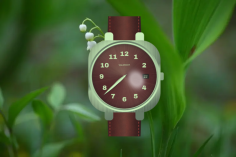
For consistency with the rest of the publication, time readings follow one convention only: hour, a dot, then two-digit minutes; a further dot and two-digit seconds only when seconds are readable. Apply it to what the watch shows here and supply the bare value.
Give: 7.38
